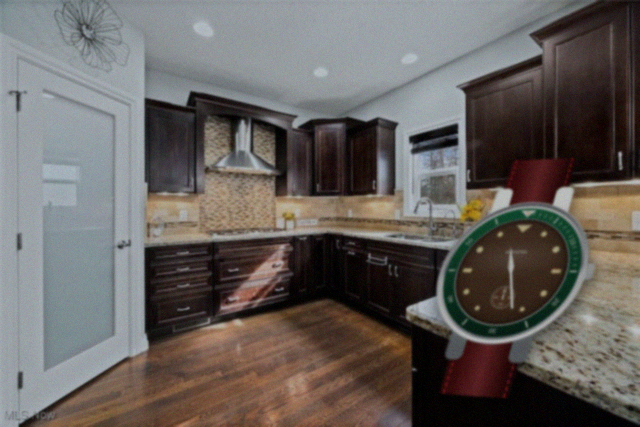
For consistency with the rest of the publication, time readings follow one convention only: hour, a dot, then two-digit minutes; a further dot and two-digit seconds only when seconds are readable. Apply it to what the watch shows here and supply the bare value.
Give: 11.27
